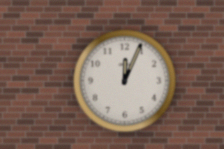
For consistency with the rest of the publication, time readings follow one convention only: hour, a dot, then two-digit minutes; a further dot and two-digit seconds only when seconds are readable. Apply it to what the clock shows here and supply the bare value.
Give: 12.04
